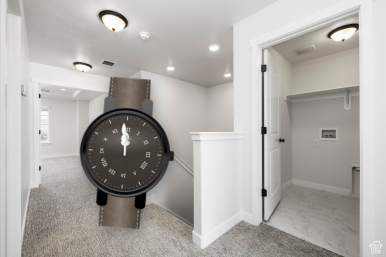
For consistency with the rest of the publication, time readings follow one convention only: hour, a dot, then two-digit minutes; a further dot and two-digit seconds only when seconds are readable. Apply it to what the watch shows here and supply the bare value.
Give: 11.59
